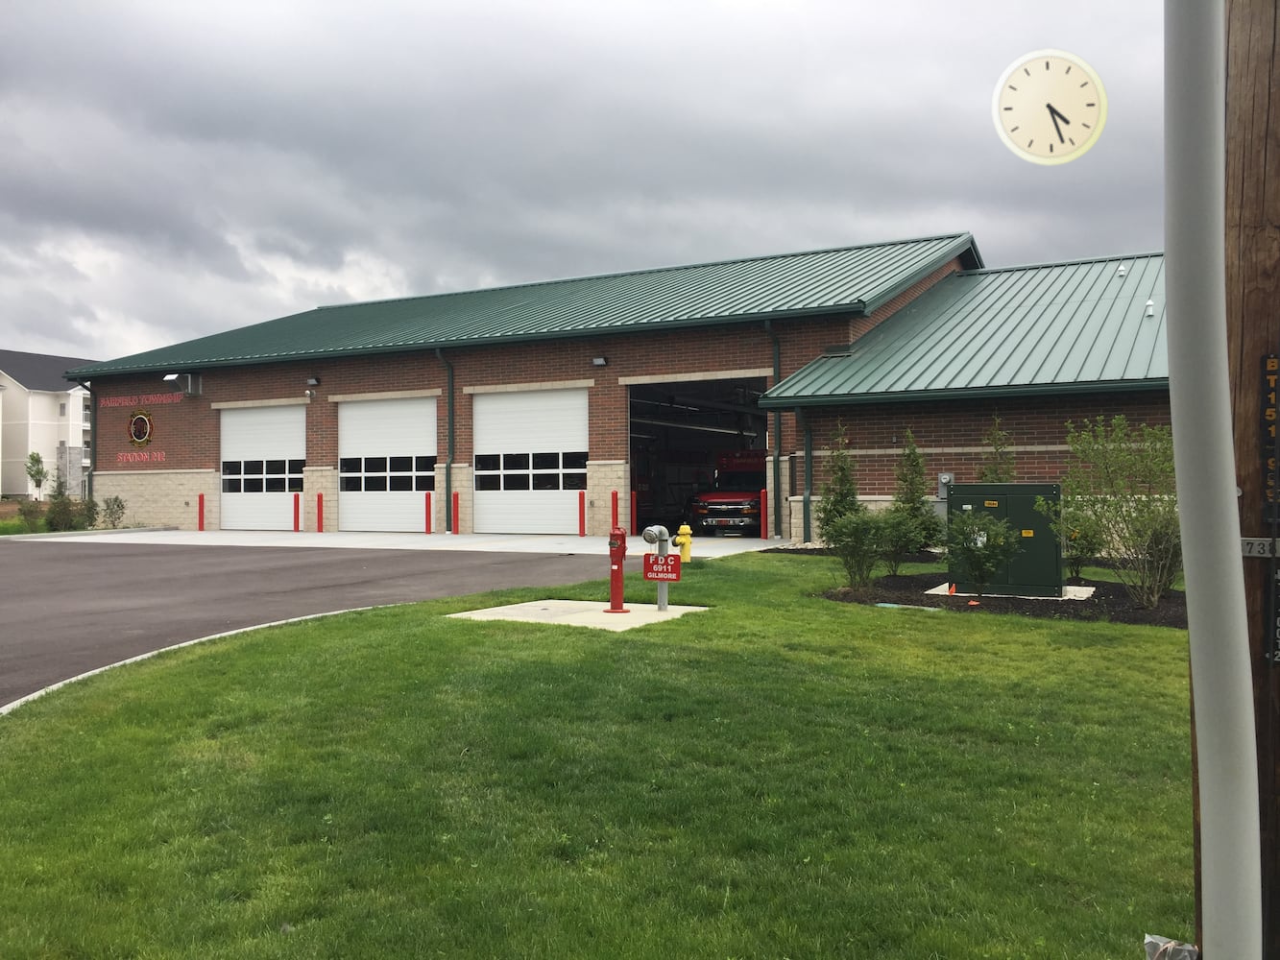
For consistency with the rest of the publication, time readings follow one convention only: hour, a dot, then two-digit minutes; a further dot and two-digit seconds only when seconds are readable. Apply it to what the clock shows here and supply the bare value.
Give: 4.27
